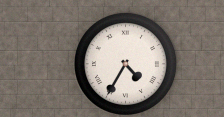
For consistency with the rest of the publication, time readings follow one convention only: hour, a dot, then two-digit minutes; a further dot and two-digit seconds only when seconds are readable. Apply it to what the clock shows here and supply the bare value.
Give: 4.35
